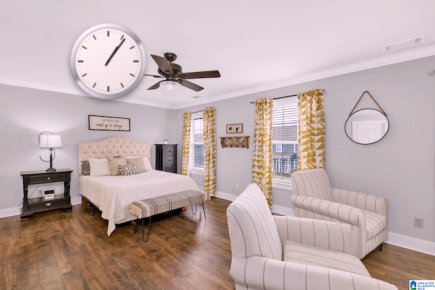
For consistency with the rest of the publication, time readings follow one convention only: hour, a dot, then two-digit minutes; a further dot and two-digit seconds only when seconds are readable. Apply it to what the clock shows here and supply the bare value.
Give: 1.06
